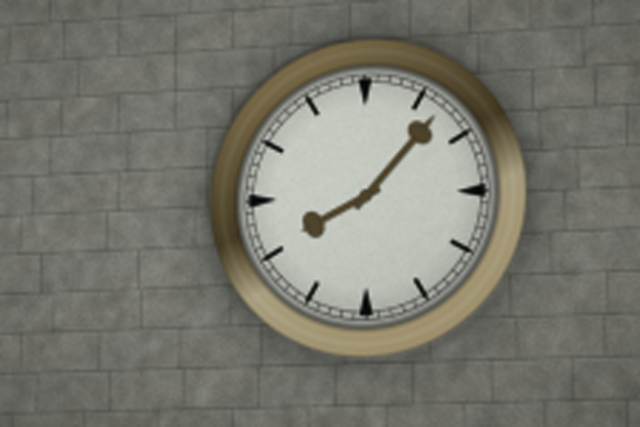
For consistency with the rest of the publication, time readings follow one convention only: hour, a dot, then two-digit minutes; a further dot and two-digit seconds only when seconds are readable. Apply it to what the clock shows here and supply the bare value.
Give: 8.07
